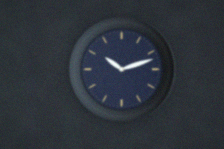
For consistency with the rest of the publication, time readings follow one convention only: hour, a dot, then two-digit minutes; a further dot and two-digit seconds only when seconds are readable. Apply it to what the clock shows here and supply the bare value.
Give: 10.12
